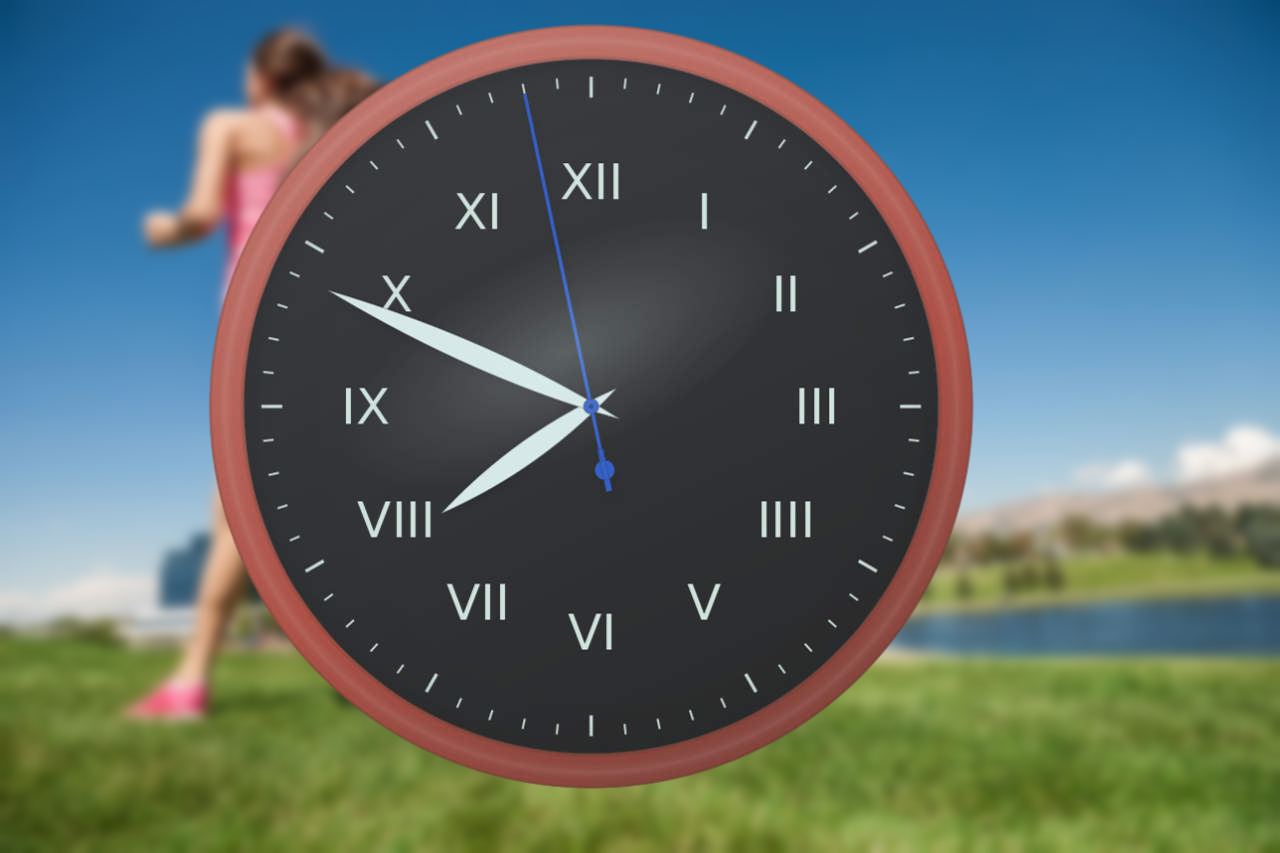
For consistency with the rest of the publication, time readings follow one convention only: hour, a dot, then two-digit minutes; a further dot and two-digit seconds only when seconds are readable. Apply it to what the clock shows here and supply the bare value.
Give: 7.48.58
